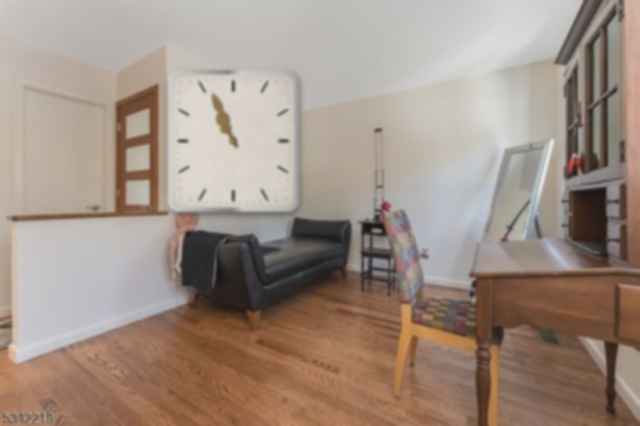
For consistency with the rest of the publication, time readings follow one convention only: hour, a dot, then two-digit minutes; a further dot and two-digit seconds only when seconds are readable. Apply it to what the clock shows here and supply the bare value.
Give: 10.56
